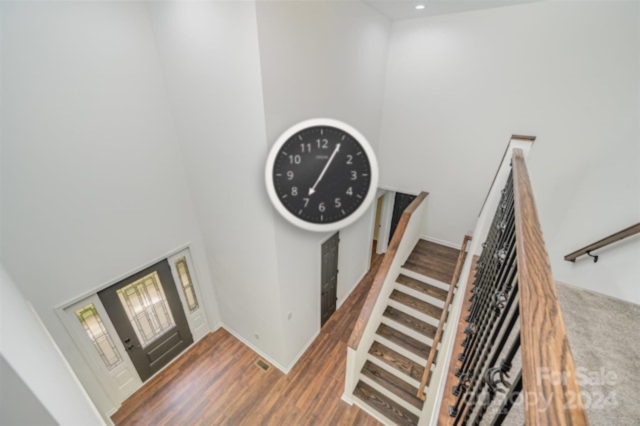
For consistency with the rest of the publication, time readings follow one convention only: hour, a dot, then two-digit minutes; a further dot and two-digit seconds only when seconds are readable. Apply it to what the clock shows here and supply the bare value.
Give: 7.05
